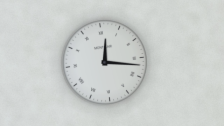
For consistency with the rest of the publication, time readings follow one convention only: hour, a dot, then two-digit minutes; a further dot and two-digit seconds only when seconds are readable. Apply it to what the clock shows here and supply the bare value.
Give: 12.17
